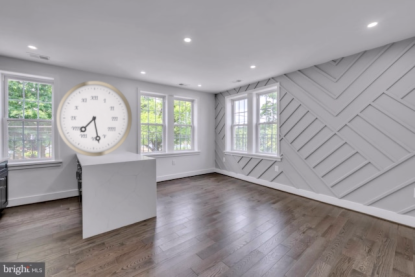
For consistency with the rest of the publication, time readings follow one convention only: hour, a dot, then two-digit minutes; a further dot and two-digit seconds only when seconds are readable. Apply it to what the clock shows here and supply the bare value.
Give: 7.28
